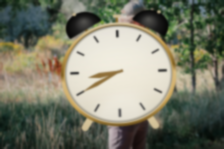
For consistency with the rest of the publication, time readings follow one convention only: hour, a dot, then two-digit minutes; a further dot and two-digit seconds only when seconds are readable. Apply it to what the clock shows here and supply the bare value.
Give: 8.40
